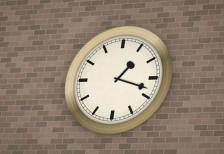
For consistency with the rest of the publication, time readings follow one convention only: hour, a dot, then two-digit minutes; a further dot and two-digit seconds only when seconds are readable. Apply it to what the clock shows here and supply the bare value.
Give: 1.18
